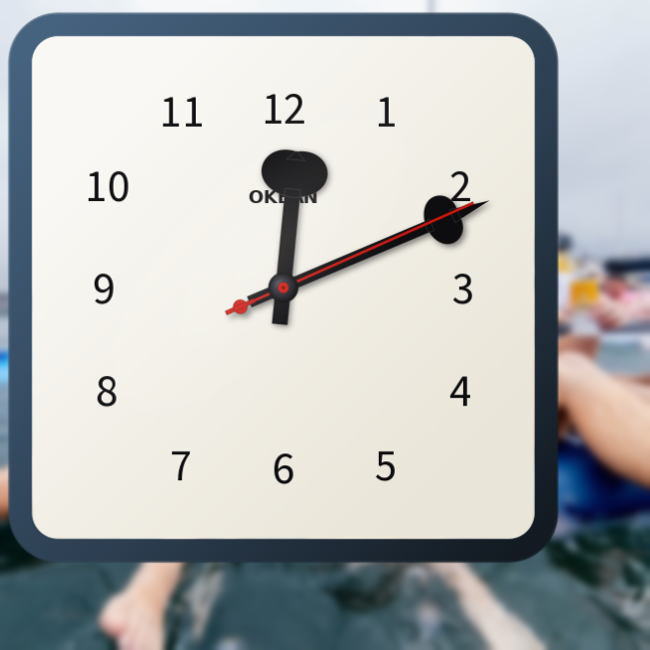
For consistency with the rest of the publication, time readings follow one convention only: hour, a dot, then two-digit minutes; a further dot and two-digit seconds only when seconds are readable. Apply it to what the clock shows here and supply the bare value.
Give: 12.11.11
